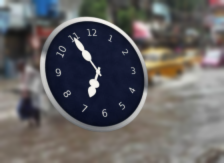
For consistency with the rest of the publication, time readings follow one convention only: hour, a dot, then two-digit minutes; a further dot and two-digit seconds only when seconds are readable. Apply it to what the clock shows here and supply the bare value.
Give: 6.55
